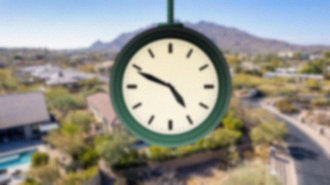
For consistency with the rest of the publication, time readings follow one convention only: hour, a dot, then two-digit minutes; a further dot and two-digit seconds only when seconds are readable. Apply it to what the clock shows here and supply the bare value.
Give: 4.49
